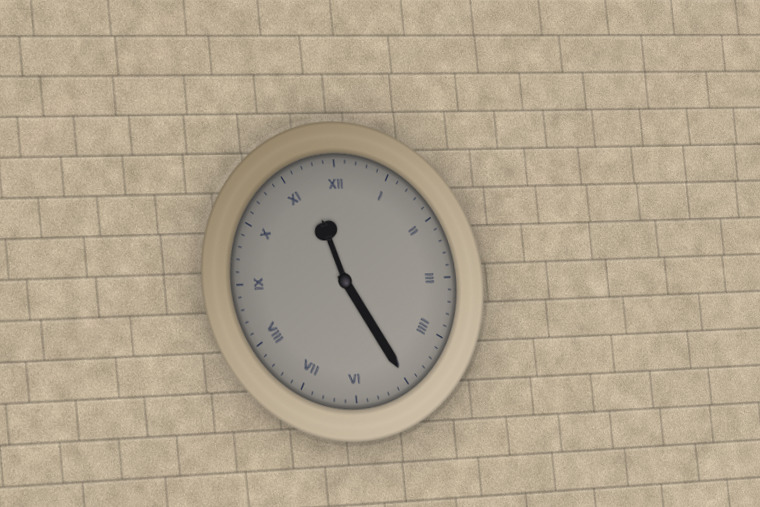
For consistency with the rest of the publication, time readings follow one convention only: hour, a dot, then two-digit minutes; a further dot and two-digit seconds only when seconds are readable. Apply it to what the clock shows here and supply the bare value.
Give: 11.25
